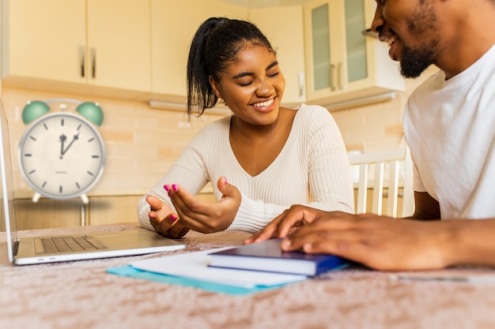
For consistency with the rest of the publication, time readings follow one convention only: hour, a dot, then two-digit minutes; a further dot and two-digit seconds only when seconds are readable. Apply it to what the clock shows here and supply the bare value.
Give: 12.06
